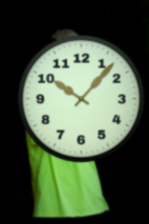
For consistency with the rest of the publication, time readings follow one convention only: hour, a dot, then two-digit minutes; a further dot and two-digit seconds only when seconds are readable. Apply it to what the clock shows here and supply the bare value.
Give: 10.07
